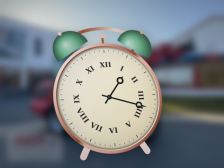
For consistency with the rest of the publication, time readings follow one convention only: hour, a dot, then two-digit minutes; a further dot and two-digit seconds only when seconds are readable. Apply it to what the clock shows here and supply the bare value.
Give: 1.18
